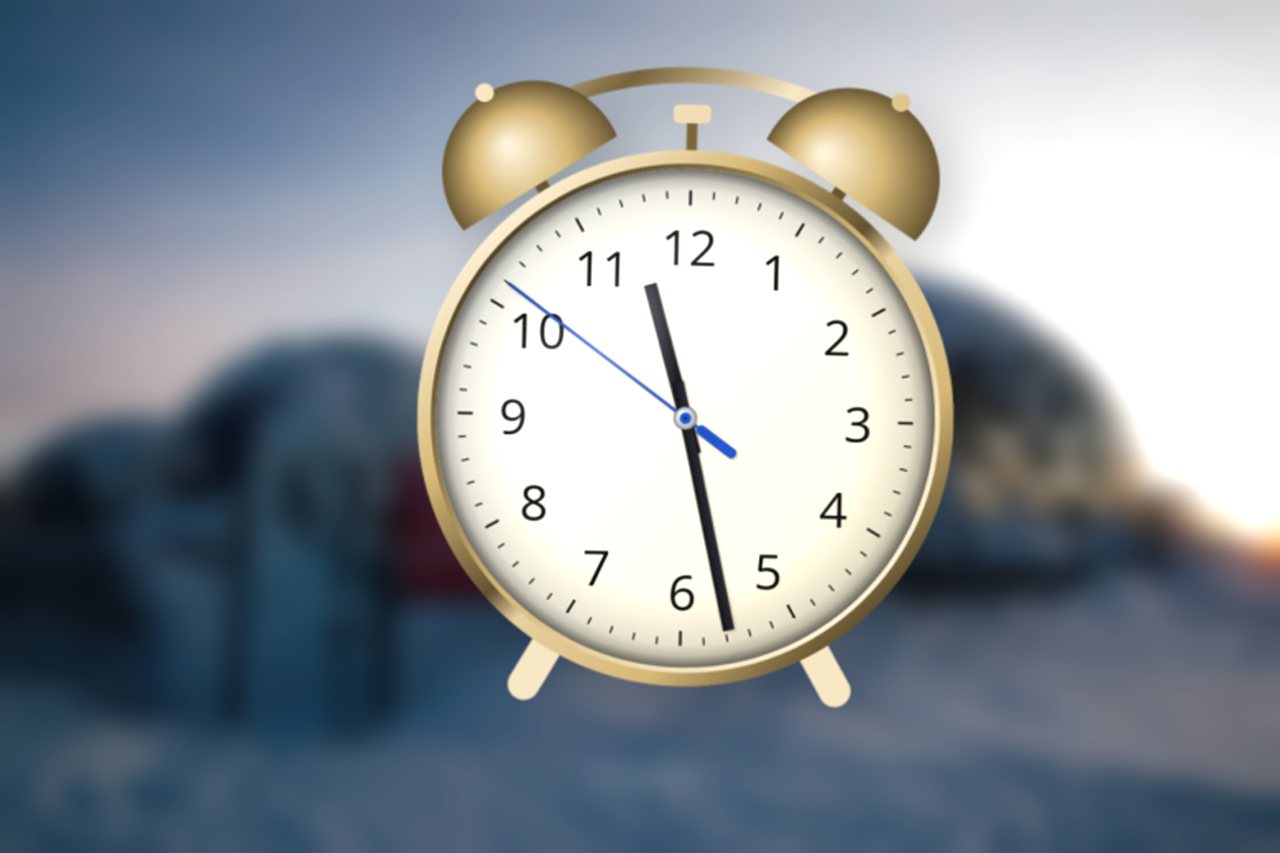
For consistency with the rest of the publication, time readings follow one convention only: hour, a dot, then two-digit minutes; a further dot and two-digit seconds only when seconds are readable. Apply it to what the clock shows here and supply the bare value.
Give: 11.27.51
